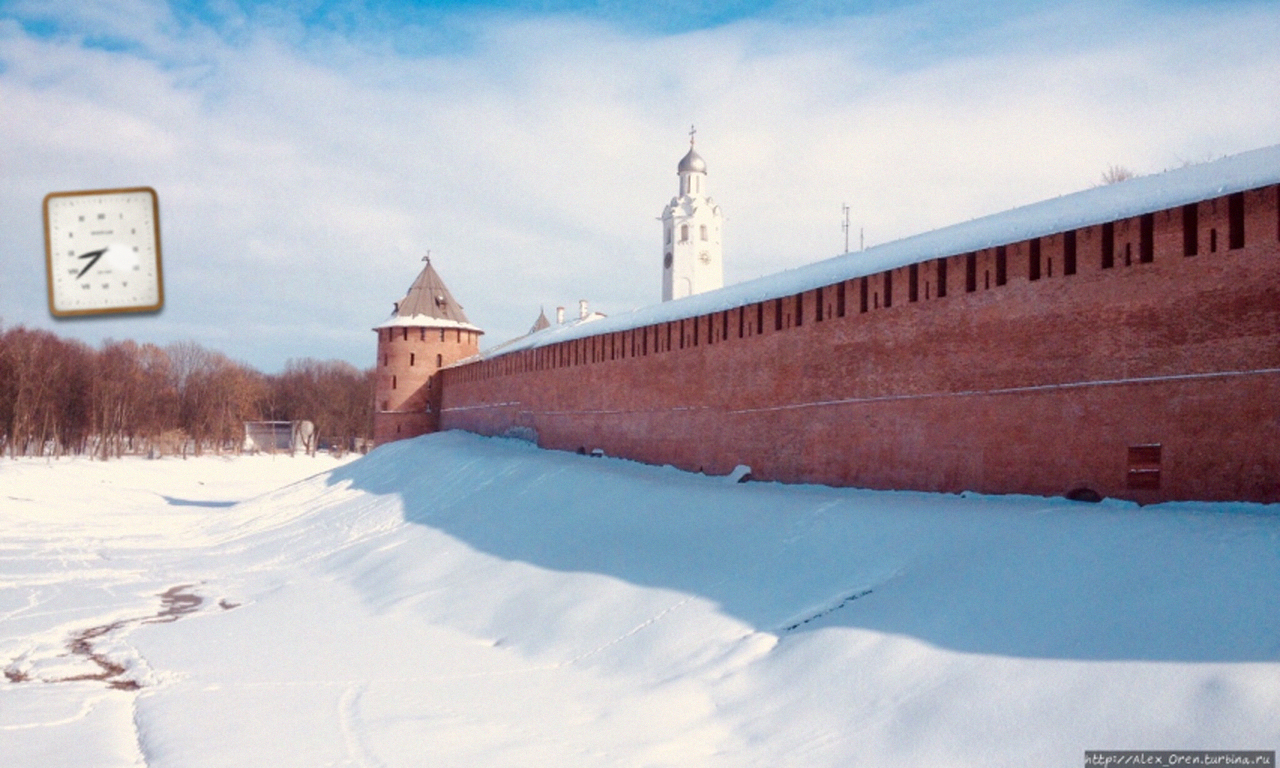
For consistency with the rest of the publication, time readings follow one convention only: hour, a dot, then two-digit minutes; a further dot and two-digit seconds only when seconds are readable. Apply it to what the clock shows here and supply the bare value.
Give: 8.38
